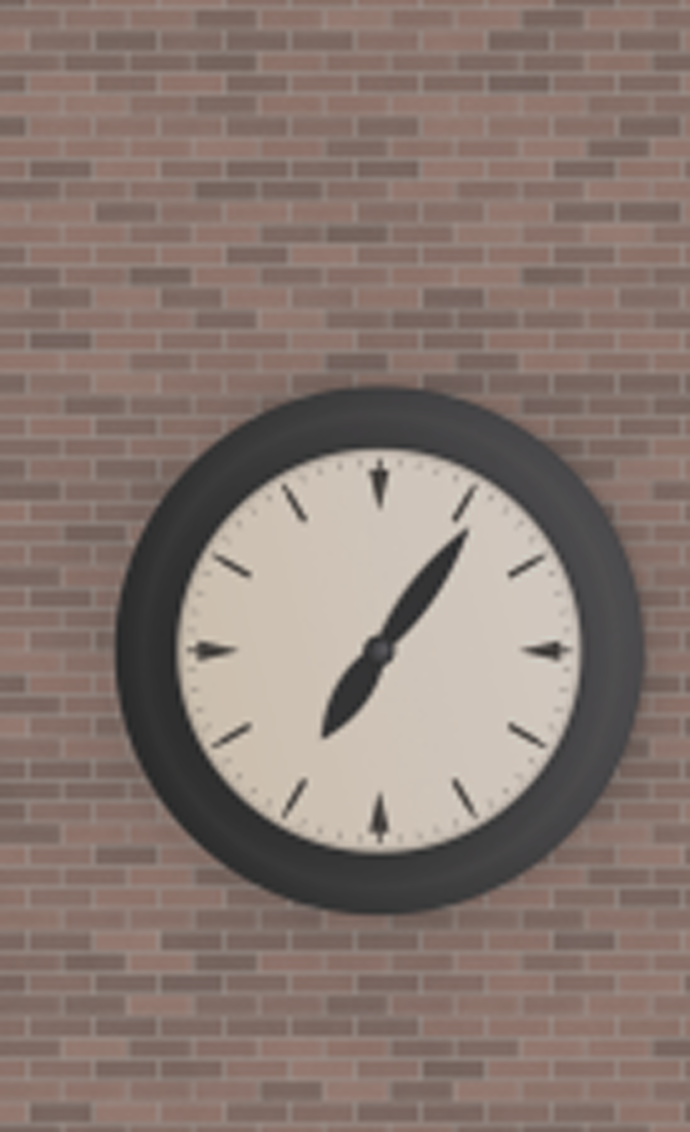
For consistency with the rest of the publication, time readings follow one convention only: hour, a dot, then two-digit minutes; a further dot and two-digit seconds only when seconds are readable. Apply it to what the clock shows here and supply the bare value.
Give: 7.06
